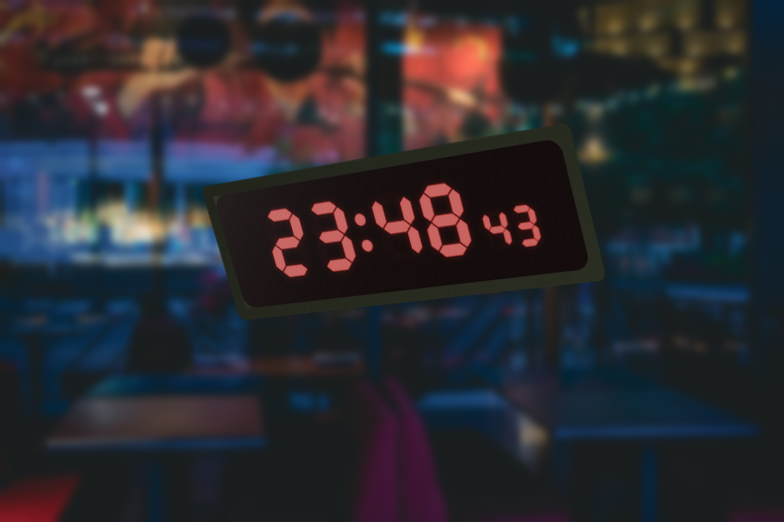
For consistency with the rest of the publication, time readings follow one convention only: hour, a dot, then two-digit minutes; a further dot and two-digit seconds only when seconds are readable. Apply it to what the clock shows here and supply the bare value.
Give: 23.48.43
